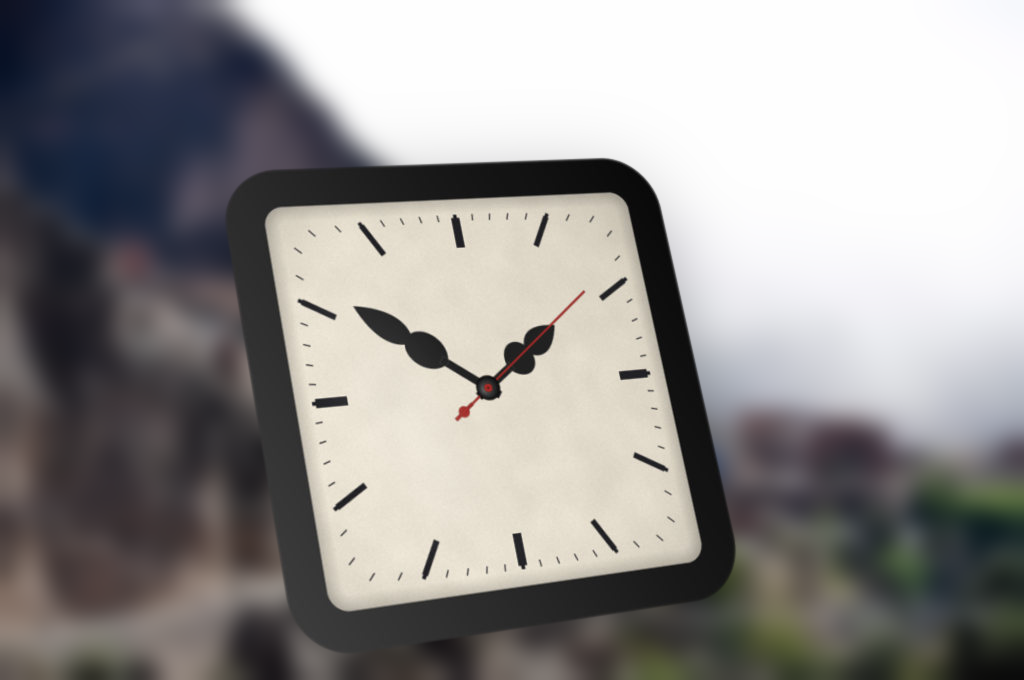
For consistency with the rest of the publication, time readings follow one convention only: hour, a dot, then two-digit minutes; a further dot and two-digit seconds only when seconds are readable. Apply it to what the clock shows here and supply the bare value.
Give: 1.51.09
